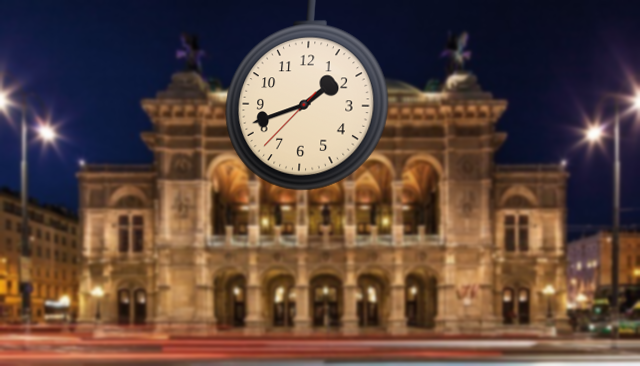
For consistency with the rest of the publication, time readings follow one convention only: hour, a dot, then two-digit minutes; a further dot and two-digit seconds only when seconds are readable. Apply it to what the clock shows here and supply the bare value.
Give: 1.41.37
